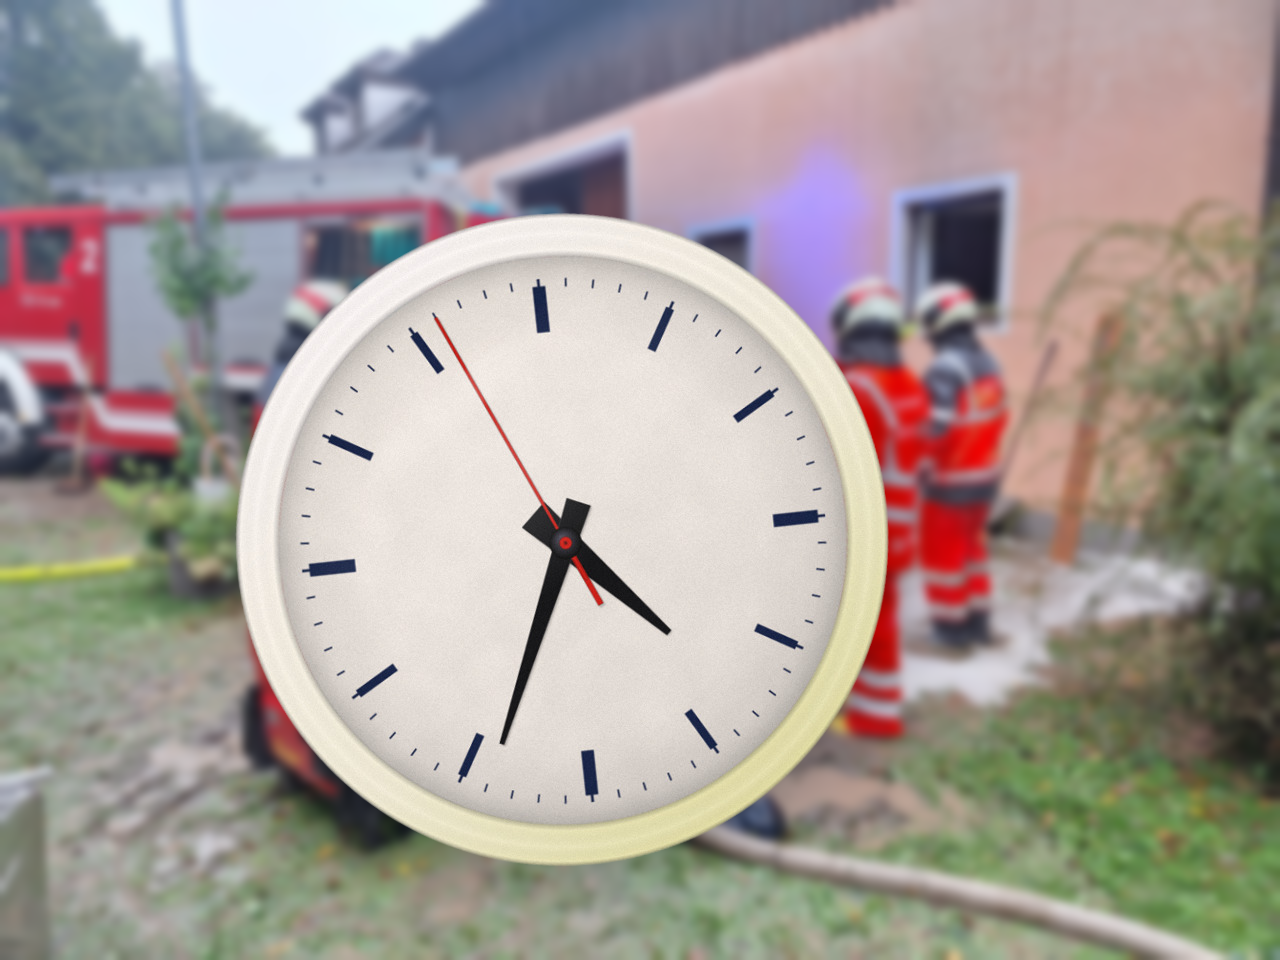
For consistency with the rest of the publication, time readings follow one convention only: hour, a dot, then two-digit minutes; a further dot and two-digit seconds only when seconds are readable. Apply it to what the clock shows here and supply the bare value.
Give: 4.33.56
